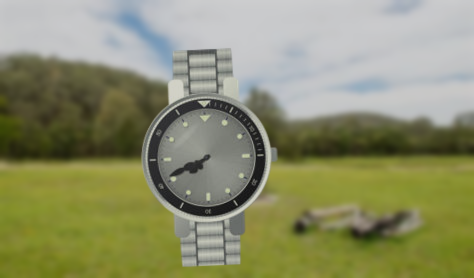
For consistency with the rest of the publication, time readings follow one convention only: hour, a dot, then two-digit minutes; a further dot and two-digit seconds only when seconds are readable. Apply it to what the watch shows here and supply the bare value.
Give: 7.41
